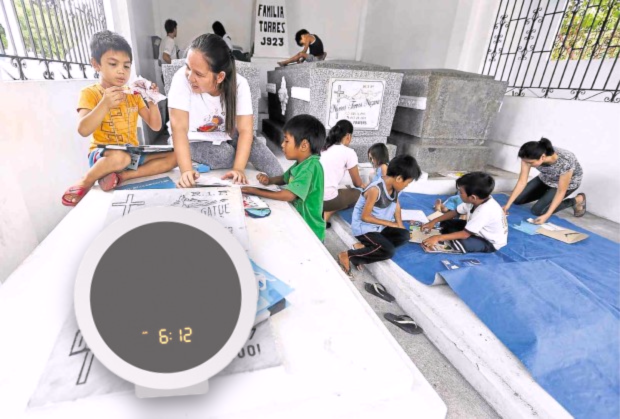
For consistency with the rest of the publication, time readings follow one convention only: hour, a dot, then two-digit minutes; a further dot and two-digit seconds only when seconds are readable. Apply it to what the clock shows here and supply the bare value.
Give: 6.12
